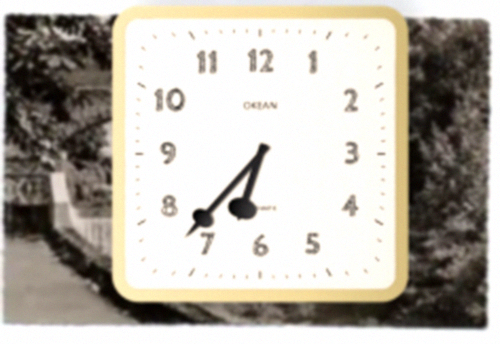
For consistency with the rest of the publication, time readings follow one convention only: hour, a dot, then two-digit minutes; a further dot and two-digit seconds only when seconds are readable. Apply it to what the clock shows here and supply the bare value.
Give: 6.37
